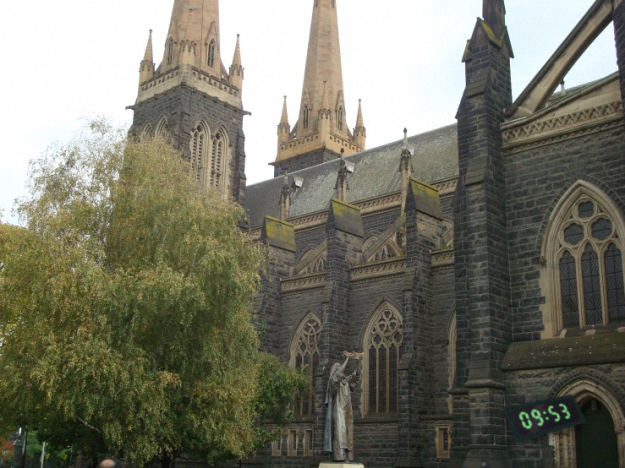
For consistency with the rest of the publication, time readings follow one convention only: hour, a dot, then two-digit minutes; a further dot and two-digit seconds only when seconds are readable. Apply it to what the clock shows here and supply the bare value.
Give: 9.53
